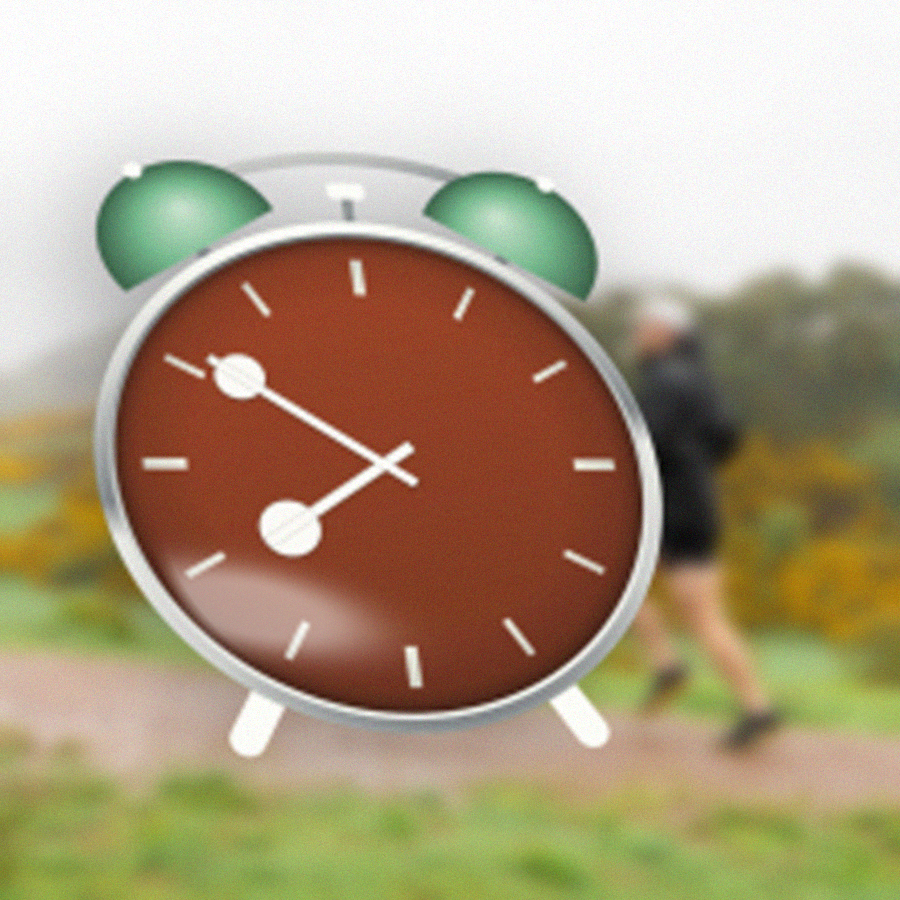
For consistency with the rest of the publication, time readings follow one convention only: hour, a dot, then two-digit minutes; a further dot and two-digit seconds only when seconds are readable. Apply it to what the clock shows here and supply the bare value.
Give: 7.51
